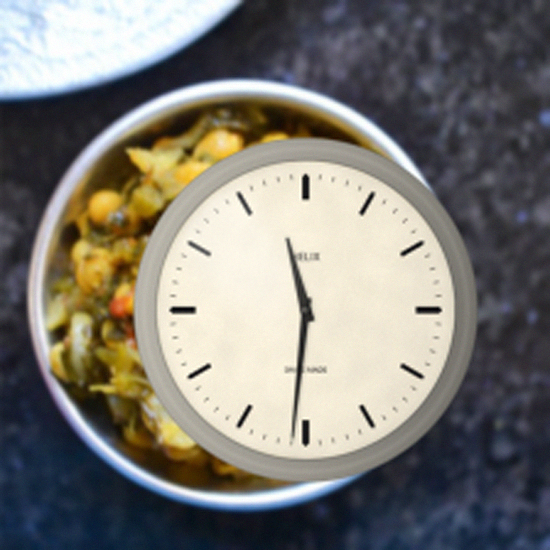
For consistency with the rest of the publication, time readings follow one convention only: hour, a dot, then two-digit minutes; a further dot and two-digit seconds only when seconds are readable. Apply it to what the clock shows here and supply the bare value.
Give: 11.31
